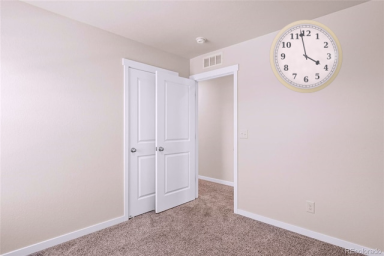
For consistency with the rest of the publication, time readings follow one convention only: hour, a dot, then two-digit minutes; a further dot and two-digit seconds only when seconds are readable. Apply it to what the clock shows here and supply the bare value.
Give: 3.58
